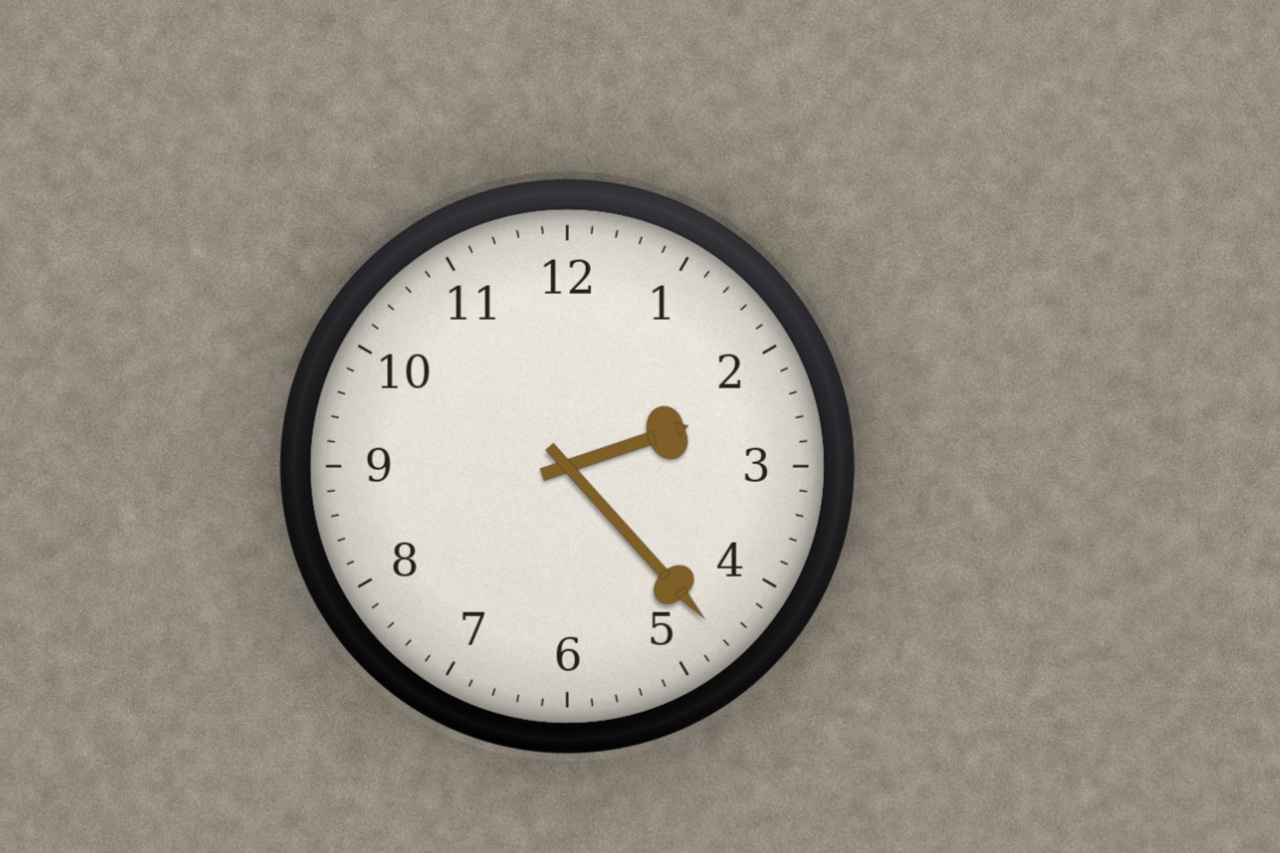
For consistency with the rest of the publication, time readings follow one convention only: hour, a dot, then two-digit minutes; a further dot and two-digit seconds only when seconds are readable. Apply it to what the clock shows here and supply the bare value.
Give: 2.23
